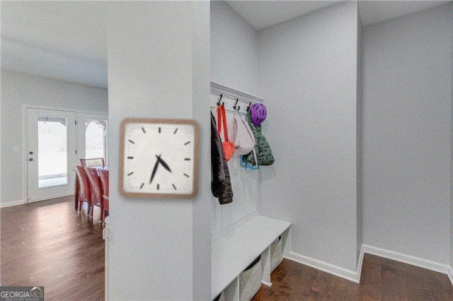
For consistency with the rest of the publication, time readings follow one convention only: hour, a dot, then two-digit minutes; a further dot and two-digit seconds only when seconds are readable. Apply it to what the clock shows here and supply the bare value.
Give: 4.33
